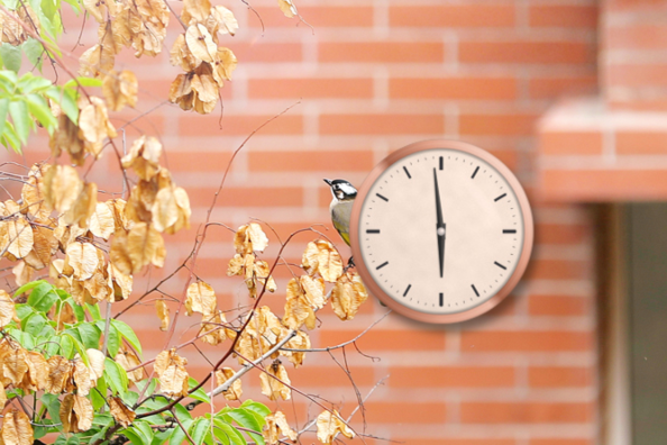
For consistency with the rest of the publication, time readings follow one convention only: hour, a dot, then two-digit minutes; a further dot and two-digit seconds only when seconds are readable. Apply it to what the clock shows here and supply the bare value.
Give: 5.59
